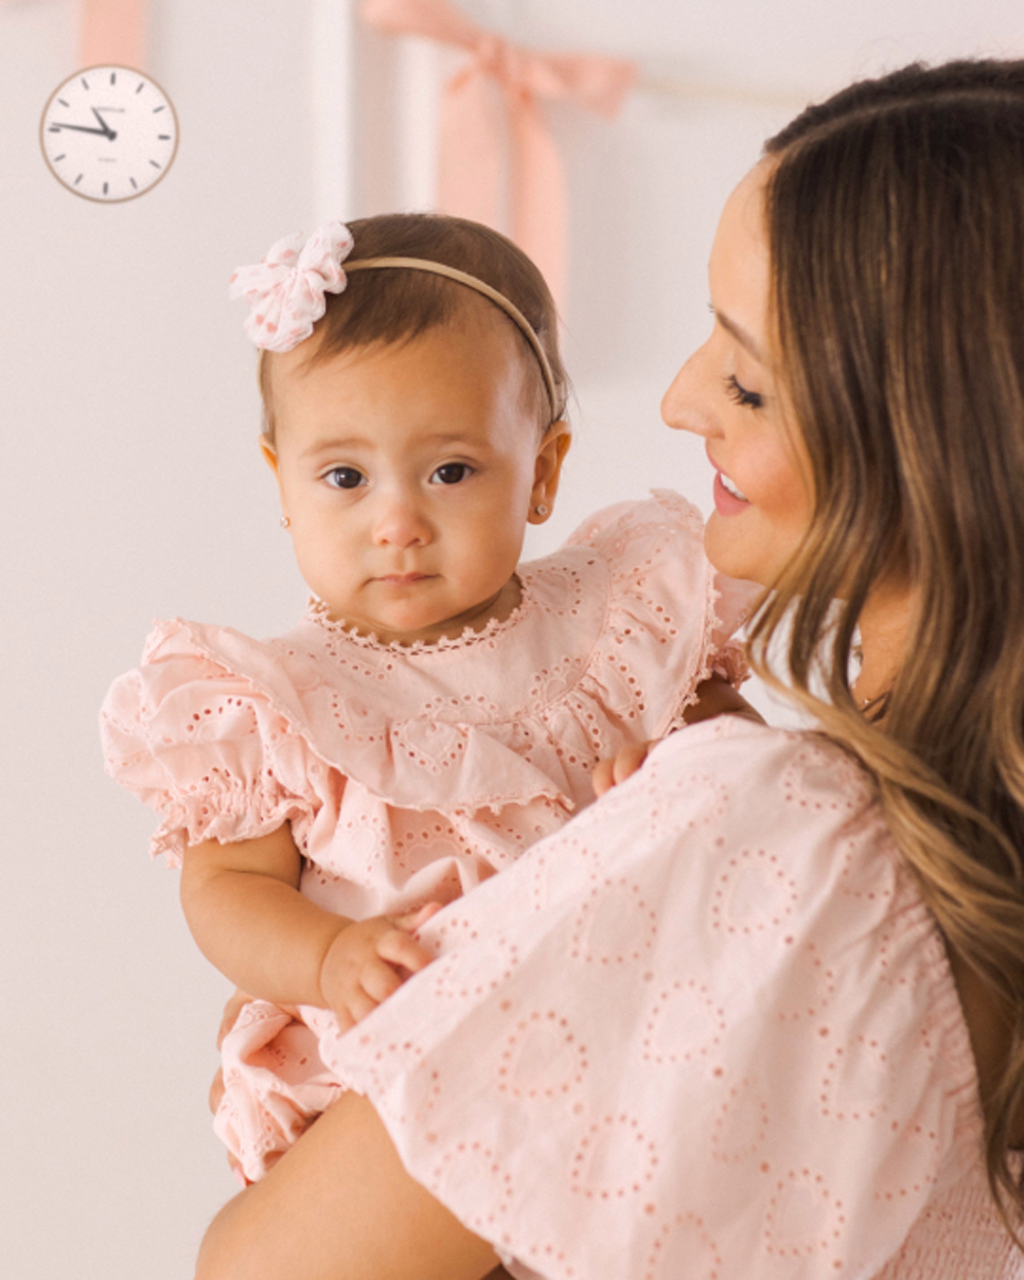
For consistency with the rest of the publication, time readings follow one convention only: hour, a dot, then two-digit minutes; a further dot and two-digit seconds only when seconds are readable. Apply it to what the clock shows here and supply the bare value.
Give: 10.46
